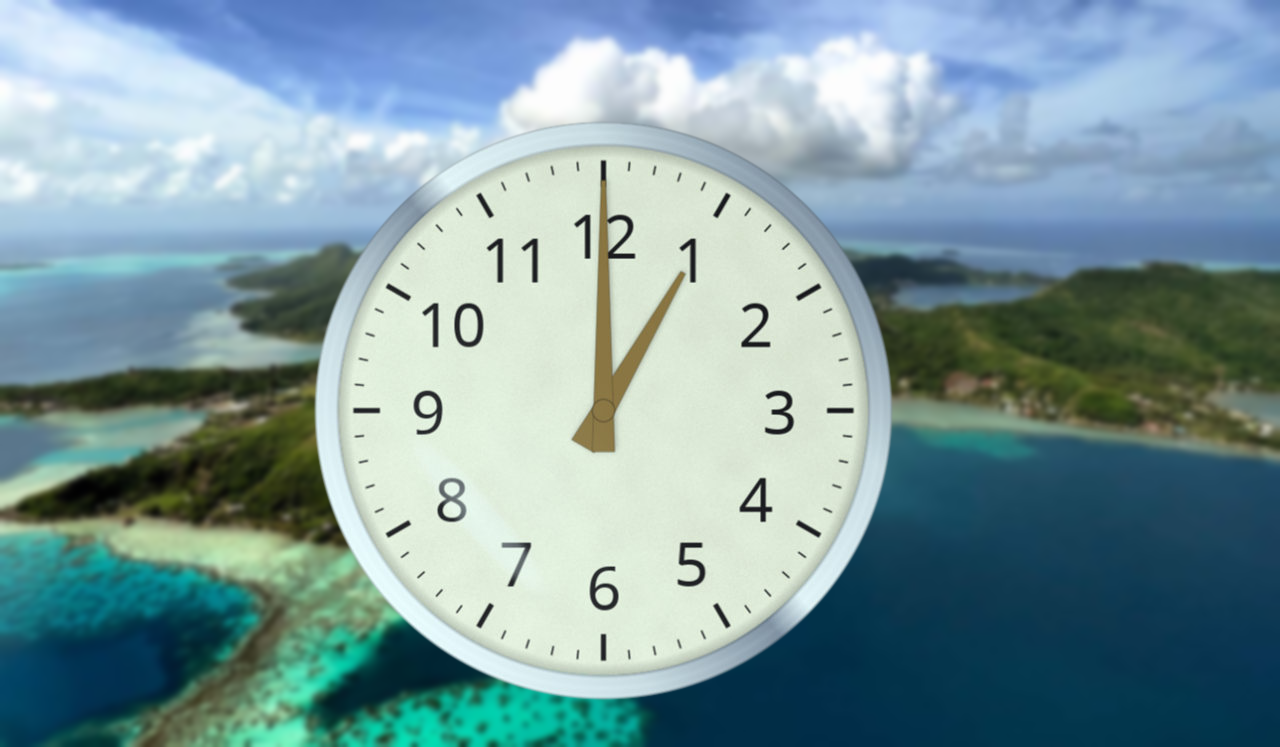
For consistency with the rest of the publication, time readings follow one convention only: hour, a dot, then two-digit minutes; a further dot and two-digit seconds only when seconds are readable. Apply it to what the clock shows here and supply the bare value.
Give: 1.00
